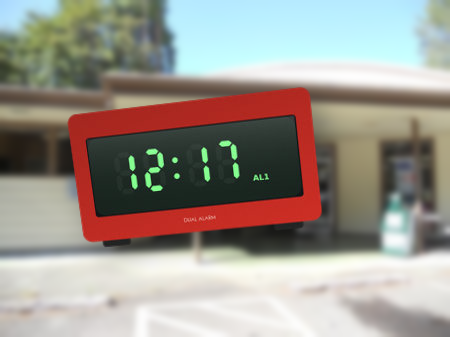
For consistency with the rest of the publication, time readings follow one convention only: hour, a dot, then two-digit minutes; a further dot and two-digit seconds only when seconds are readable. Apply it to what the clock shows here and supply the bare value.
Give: 12.17
